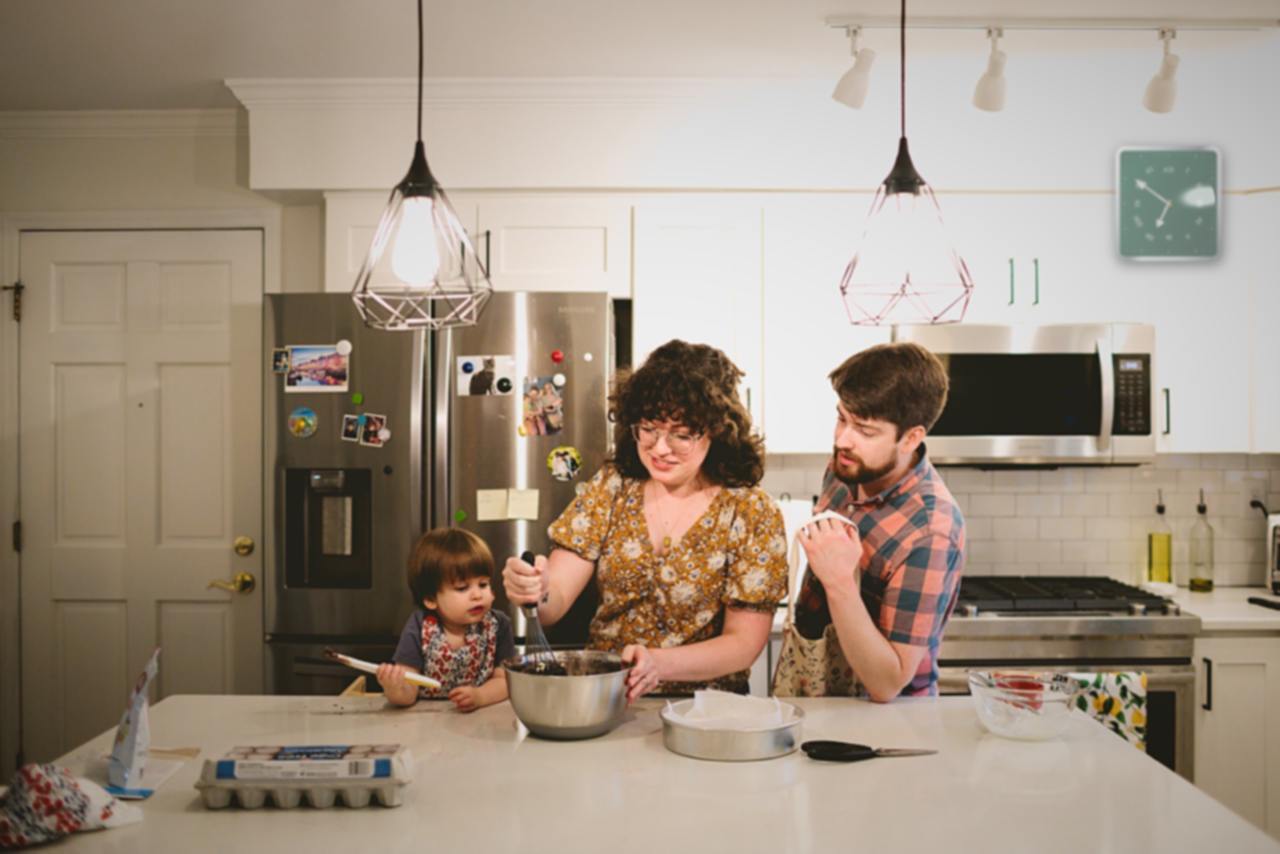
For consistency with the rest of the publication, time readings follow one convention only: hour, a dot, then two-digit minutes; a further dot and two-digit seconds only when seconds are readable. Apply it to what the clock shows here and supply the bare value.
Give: 6.51
